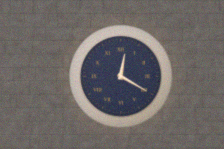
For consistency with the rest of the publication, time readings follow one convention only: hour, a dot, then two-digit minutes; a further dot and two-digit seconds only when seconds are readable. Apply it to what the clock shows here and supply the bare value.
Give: 12.20
